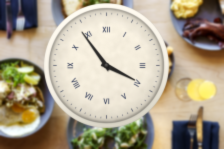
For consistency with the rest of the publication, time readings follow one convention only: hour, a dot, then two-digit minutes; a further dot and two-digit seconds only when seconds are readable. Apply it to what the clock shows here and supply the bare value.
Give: 3.54
